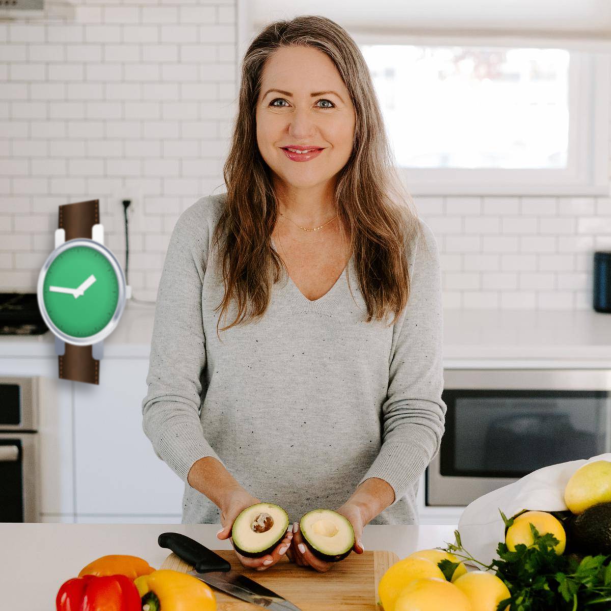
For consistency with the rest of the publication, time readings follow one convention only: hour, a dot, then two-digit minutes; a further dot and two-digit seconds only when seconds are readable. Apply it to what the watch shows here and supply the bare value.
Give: 1.46
